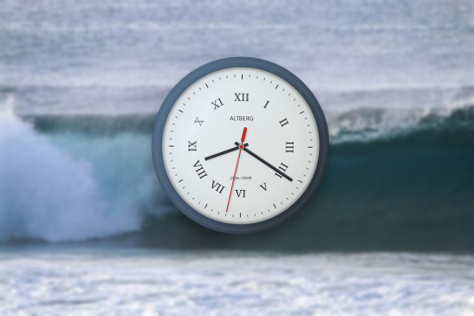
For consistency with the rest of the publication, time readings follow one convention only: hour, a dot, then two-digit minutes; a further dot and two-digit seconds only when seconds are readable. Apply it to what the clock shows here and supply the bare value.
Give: 8.20.32
